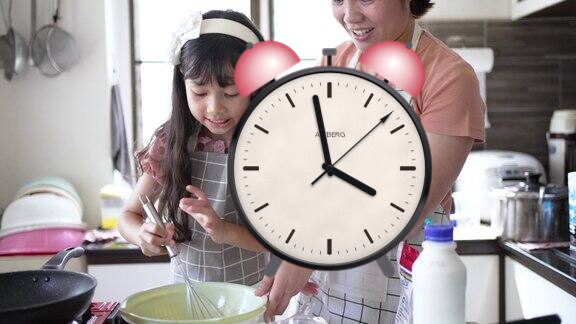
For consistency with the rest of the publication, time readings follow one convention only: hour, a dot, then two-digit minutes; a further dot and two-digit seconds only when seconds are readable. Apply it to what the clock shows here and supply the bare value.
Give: 3.58.08
